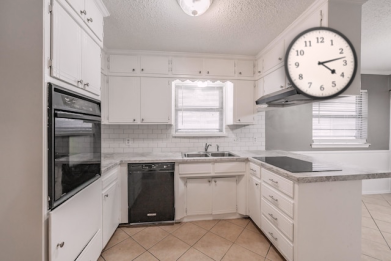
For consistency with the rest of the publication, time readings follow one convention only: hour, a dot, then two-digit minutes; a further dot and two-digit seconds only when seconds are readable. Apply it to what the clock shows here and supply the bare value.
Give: 4.13
